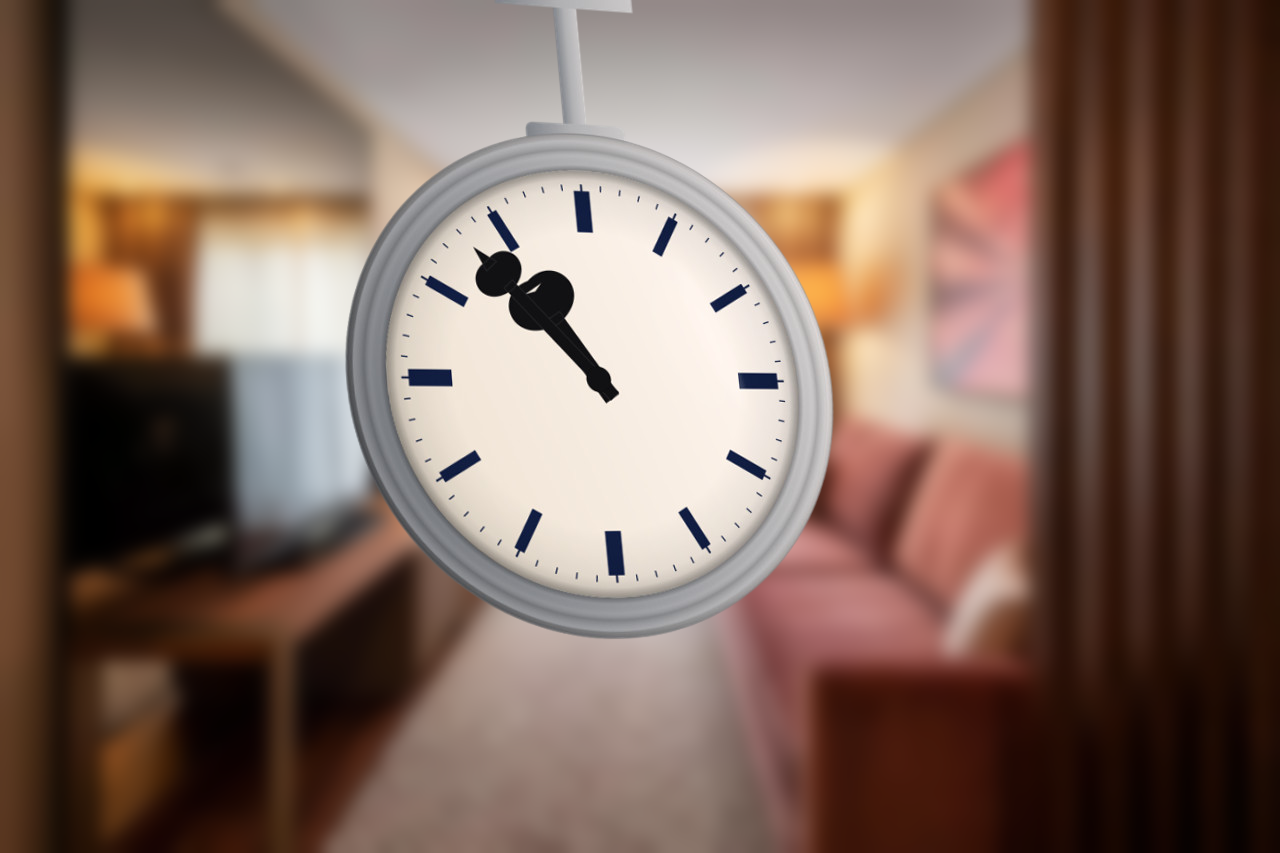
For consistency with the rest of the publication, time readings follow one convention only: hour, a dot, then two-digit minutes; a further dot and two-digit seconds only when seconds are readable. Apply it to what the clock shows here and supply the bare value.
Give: 10.53
